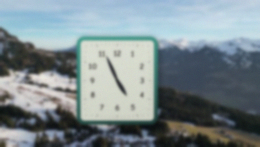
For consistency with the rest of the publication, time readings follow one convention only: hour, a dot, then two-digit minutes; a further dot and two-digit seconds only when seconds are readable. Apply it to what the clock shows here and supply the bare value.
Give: 4.56
